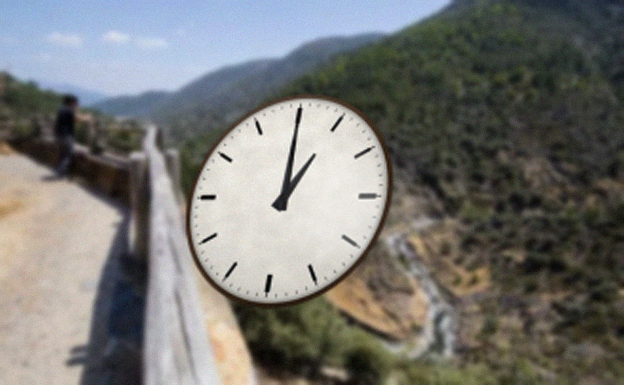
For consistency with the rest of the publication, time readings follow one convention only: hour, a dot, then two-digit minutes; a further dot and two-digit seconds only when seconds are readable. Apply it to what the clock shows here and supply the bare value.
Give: 1.00
